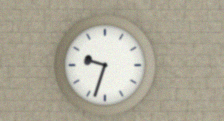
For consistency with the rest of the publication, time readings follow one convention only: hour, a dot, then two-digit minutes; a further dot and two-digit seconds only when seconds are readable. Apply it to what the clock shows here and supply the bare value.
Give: 9.33
